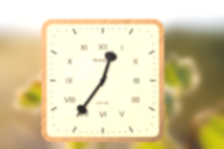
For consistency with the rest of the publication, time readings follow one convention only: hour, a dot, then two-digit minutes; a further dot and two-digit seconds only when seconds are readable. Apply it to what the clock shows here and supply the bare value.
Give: 12.36
